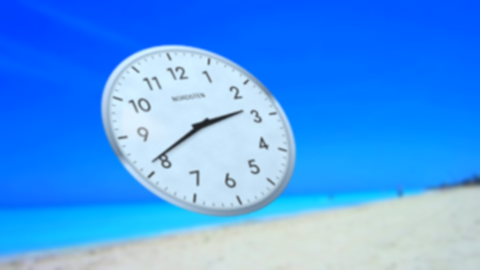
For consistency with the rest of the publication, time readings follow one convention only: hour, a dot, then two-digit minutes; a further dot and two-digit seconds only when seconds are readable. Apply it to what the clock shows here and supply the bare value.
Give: 2.41
